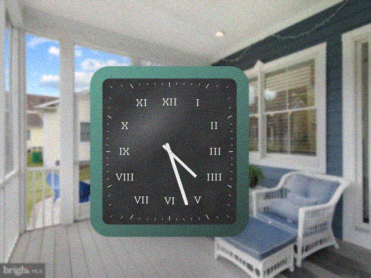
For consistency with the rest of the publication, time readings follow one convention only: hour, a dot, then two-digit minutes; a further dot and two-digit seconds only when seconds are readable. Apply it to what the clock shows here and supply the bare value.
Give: 4.27
